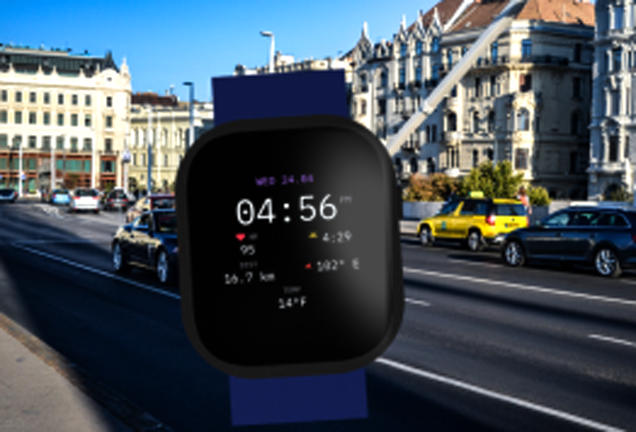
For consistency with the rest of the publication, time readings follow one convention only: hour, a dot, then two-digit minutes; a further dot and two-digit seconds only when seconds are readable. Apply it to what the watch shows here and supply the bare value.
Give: 4.56
